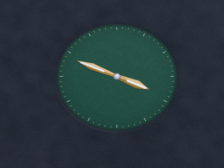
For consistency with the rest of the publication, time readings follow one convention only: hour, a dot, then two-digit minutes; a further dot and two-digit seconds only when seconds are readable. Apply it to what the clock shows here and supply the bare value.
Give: 3.49
